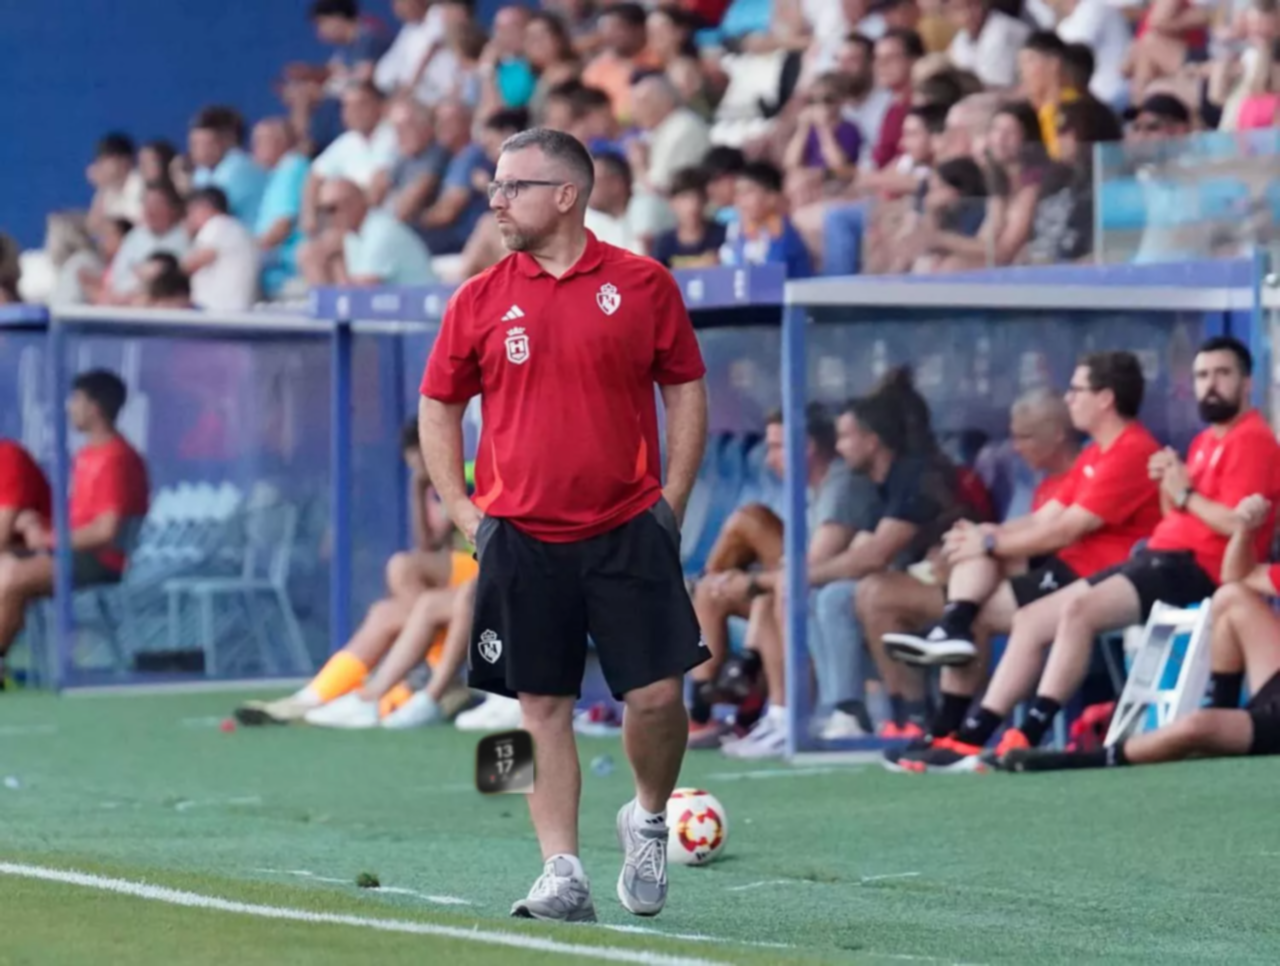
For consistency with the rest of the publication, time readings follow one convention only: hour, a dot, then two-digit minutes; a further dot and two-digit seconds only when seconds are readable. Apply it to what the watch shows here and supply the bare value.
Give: 13.17
